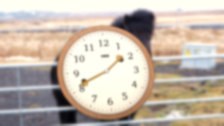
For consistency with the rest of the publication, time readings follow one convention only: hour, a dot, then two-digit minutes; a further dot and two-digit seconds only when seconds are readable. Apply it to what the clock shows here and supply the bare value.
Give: 1.41
